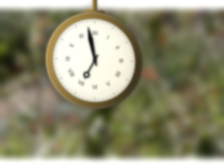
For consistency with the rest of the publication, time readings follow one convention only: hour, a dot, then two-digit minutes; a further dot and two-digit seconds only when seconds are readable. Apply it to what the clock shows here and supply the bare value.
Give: 6.58
